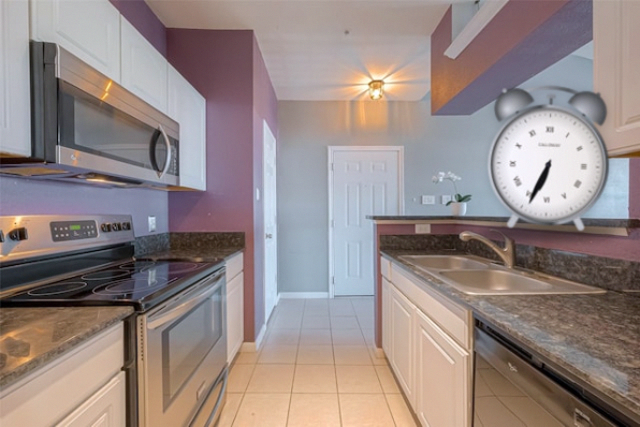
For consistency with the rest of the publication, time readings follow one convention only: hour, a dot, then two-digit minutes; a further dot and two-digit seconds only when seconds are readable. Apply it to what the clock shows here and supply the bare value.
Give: 6.34
